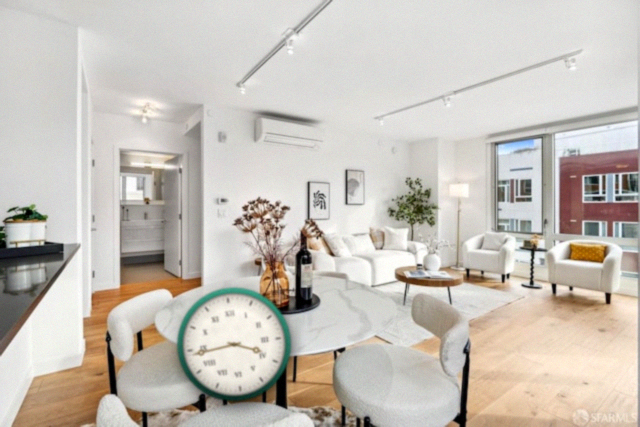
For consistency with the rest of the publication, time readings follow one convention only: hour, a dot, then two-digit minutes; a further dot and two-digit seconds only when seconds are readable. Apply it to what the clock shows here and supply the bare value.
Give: 3.44
